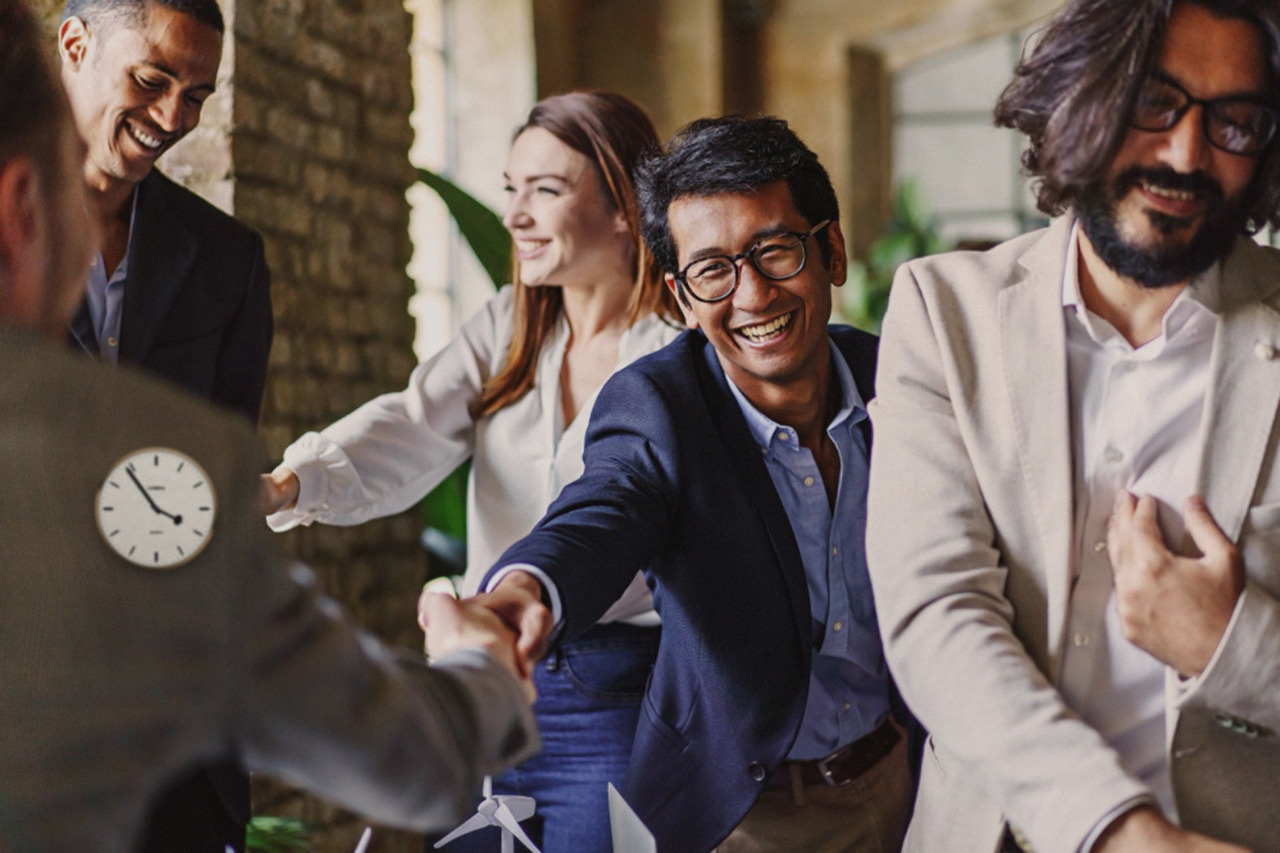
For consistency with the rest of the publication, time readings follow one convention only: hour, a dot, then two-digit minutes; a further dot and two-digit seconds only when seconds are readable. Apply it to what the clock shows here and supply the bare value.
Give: 3.54
